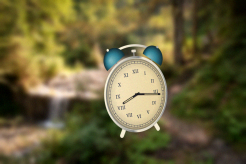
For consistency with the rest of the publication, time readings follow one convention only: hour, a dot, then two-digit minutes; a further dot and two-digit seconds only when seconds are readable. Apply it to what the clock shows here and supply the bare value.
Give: 8.16
